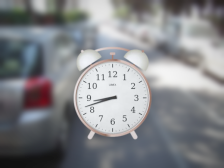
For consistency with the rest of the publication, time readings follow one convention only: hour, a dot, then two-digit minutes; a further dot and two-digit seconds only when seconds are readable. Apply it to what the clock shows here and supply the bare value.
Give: 8.42
